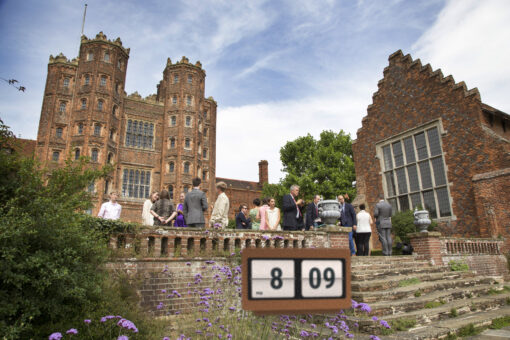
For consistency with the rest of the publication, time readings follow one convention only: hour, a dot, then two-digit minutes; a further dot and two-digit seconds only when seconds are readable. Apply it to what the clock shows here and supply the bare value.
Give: 8.09
